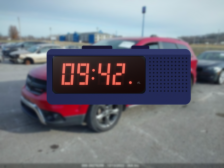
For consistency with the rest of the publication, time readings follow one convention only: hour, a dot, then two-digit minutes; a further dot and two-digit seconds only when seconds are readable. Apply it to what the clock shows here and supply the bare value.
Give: 9.42
